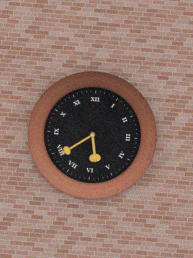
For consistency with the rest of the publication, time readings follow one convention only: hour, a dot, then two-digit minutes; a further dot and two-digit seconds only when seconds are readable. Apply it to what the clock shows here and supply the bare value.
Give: 5.39
